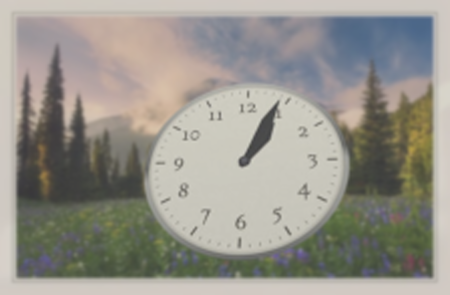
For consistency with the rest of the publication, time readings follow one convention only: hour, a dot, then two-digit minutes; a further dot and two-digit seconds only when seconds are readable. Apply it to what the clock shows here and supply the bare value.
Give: 1.04
